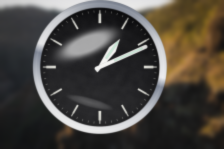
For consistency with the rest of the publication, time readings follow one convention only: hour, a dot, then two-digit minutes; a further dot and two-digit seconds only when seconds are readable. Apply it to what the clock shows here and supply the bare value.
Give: 1.11
